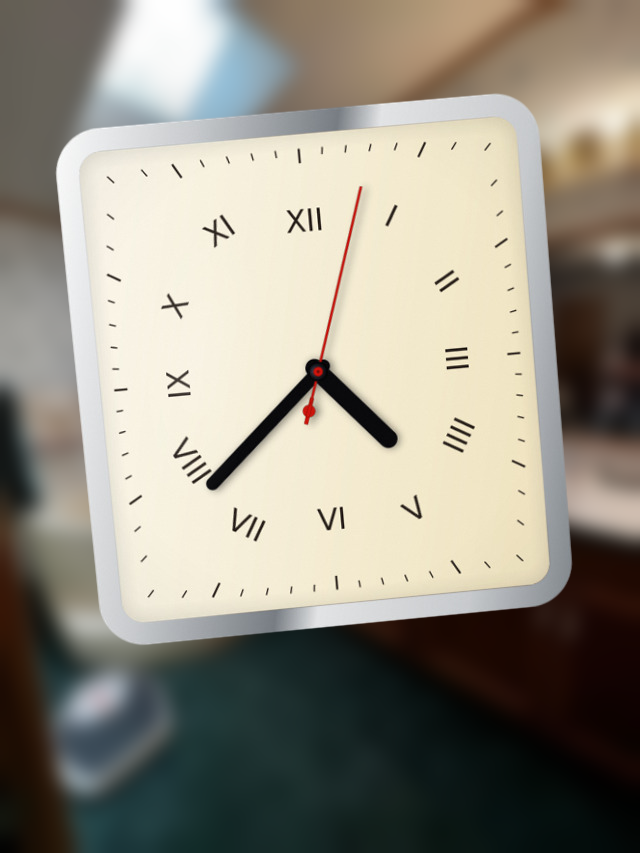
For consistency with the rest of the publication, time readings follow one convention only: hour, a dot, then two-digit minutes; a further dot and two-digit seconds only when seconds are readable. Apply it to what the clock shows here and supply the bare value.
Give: 4.38.03
